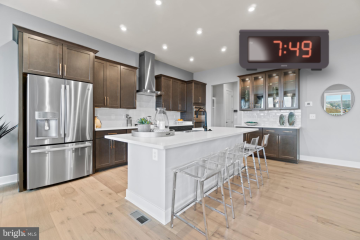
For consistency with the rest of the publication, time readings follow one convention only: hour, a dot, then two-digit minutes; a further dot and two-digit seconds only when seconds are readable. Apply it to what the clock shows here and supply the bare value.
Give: 7.49
